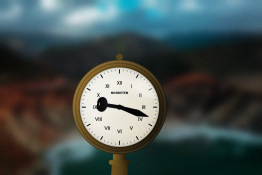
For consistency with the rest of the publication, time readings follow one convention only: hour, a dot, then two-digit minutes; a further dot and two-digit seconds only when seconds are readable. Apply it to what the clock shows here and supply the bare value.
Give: 9.18
